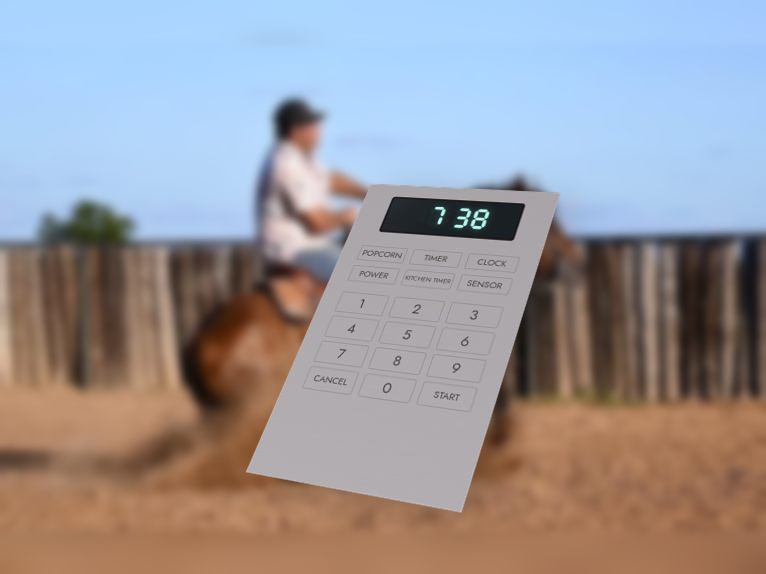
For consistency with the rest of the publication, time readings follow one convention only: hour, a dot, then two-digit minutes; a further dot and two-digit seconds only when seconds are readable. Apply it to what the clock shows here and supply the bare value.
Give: 7.38
